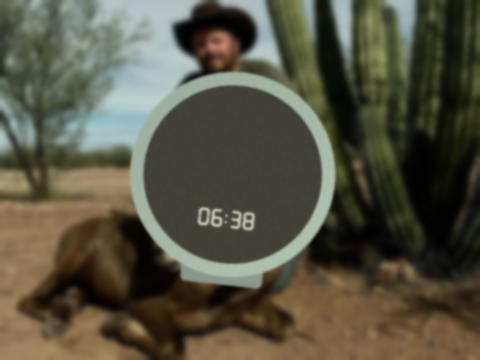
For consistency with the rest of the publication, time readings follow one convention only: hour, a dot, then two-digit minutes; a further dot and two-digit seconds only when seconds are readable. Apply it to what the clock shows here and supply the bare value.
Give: 6.38
